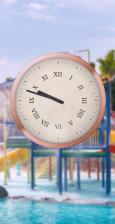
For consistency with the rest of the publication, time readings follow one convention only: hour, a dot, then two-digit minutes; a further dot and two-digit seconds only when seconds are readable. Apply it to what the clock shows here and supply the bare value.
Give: 9.48
